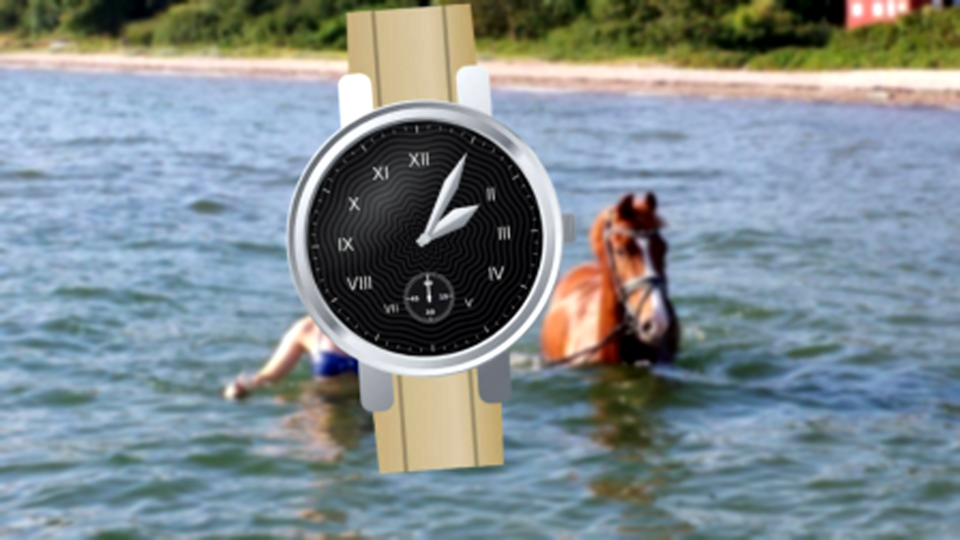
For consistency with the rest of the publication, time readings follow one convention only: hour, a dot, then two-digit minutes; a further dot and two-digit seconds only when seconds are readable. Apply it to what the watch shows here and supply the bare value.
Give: 2.05
